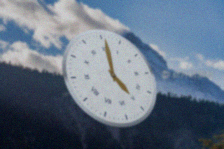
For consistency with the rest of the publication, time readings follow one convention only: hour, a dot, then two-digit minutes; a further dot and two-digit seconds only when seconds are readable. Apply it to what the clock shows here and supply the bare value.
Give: 5.01
